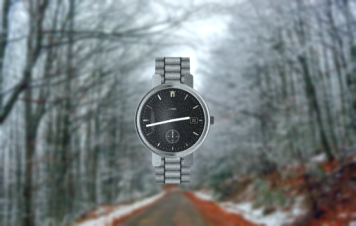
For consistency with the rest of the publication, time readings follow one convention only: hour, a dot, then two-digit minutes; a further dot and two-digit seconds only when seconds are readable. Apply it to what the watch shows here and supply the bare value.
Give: 2.43
